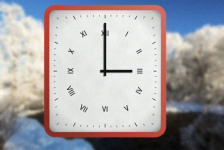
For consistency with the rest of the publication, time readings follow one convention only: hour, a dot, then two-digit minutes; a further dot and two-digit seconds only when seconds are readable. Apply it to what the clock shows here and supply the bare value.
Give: 3.00
